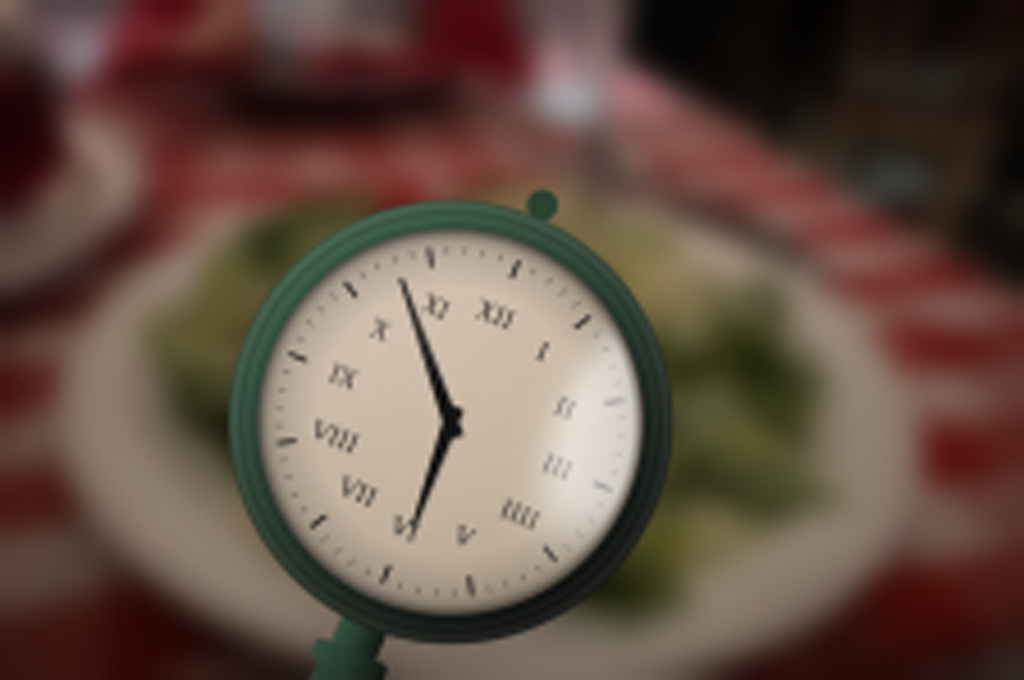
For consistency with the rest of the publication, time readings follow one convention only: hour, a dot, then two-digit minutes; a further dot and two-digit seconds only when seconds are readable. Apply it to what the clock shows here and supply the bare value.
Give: 5.53
